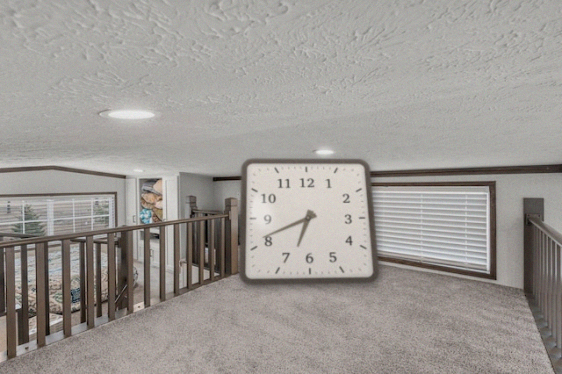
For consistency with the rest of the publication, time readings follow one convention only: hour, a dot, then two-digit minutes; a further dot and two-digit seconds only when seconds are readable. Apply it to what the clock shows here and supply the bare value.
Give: 6.41
